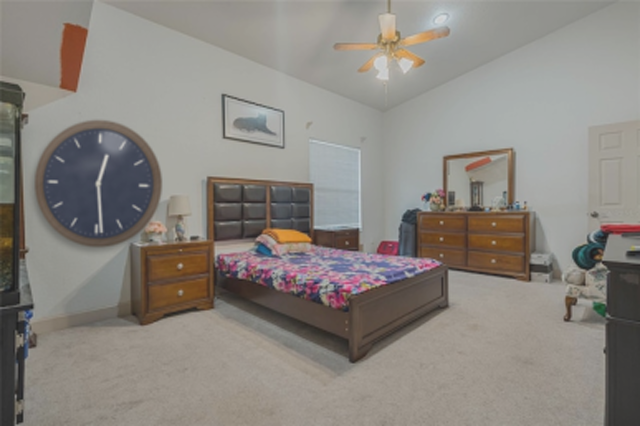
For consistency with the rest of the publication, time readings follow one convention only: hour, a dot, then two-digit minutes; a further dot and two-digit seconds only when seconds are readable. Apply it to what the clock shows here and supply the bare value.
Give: 12.29
